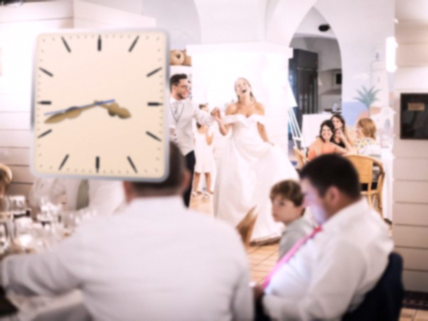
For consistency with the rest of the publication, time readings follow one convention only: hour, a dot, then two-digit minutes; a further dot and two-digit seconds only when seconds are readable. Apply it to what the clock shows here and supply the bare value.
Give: 3.41.43
